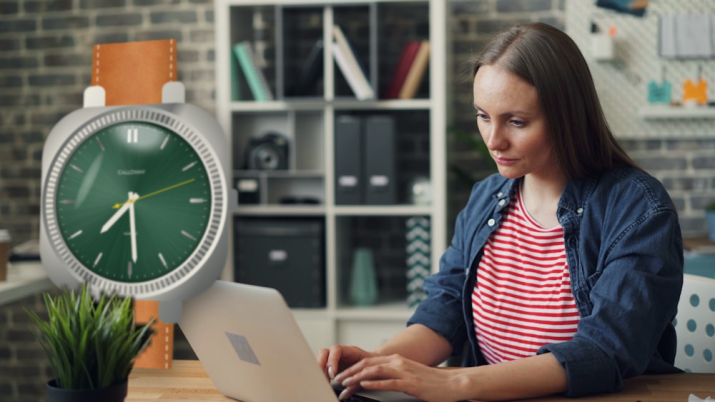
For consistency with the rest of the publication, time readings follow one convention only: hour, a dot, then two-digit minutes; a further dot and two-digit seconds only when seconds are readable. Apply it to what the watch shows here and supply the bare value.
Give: 7.29.12
